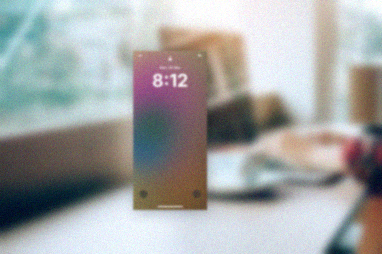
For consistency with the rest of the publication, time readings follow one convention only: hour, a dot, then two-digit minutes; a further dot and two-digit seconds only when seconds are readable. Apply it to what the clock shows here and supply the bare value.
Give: 8.12
